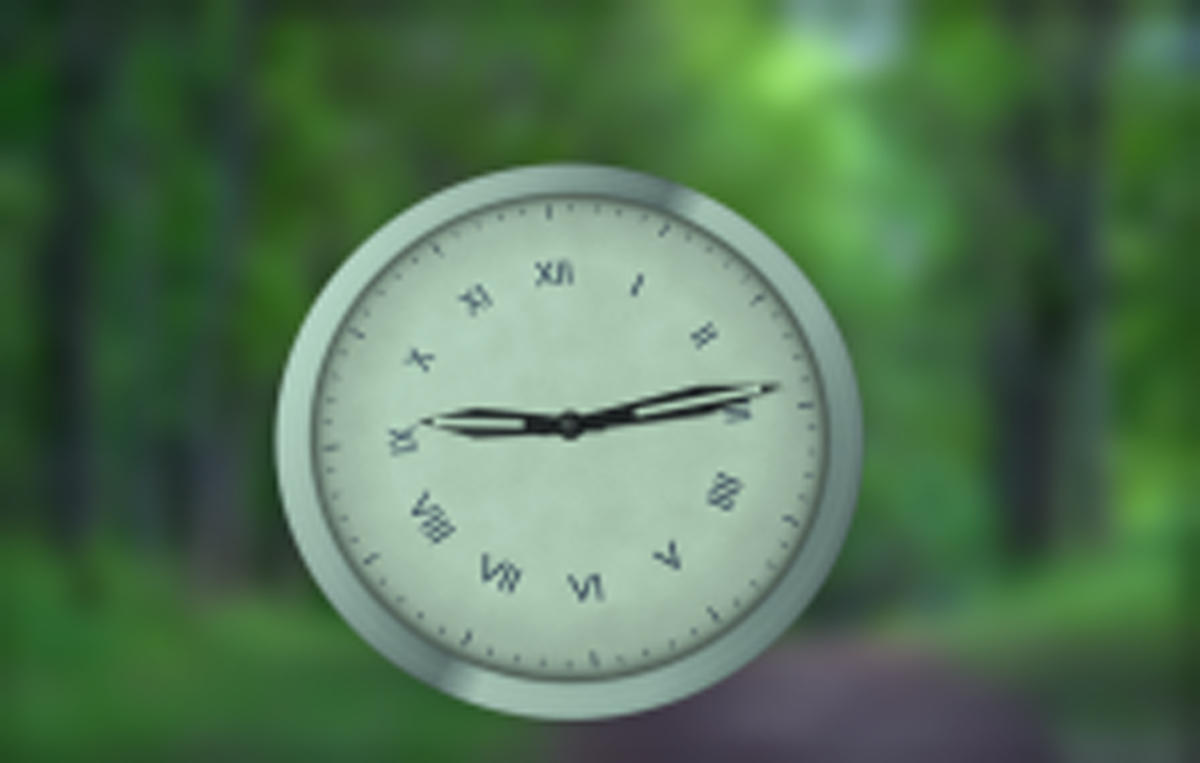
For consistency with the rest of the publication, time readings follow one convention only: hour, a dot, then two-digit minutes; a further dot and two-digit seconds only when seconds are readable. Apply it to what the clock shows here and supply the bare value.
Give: 9.14
